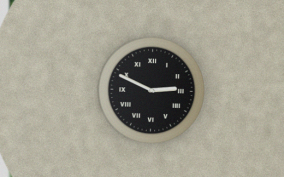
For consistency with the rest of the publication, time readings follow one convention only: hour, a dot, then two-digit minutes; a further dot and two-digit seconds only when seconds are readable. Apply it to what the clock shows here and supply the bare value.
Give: 2.49
